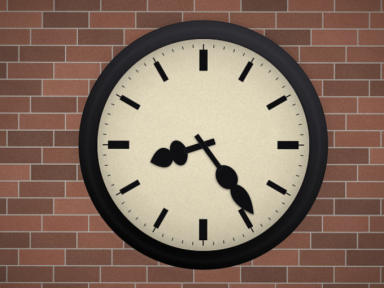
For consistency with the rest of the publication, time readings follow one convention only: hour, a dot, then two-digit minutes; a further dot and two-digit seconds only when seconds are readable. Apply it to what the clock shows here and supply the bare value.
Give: 8.24
